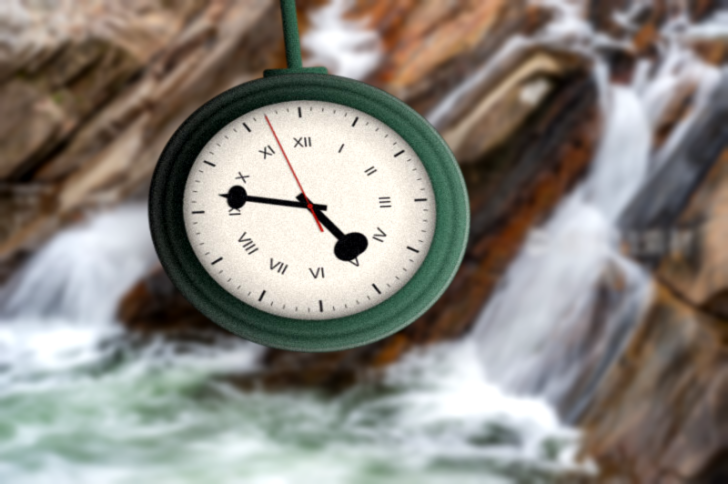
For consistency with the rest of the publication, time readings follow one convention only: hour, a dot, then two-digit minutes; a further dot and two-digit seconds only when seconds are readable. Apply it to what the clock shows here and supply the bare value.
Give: 4.46.57
